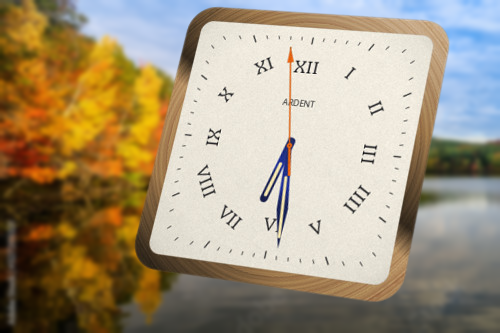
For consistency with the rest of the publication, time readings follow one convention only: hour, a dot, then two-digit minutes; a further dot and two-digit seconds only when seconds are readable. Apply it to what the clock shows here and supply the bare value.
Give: 6.28.58
